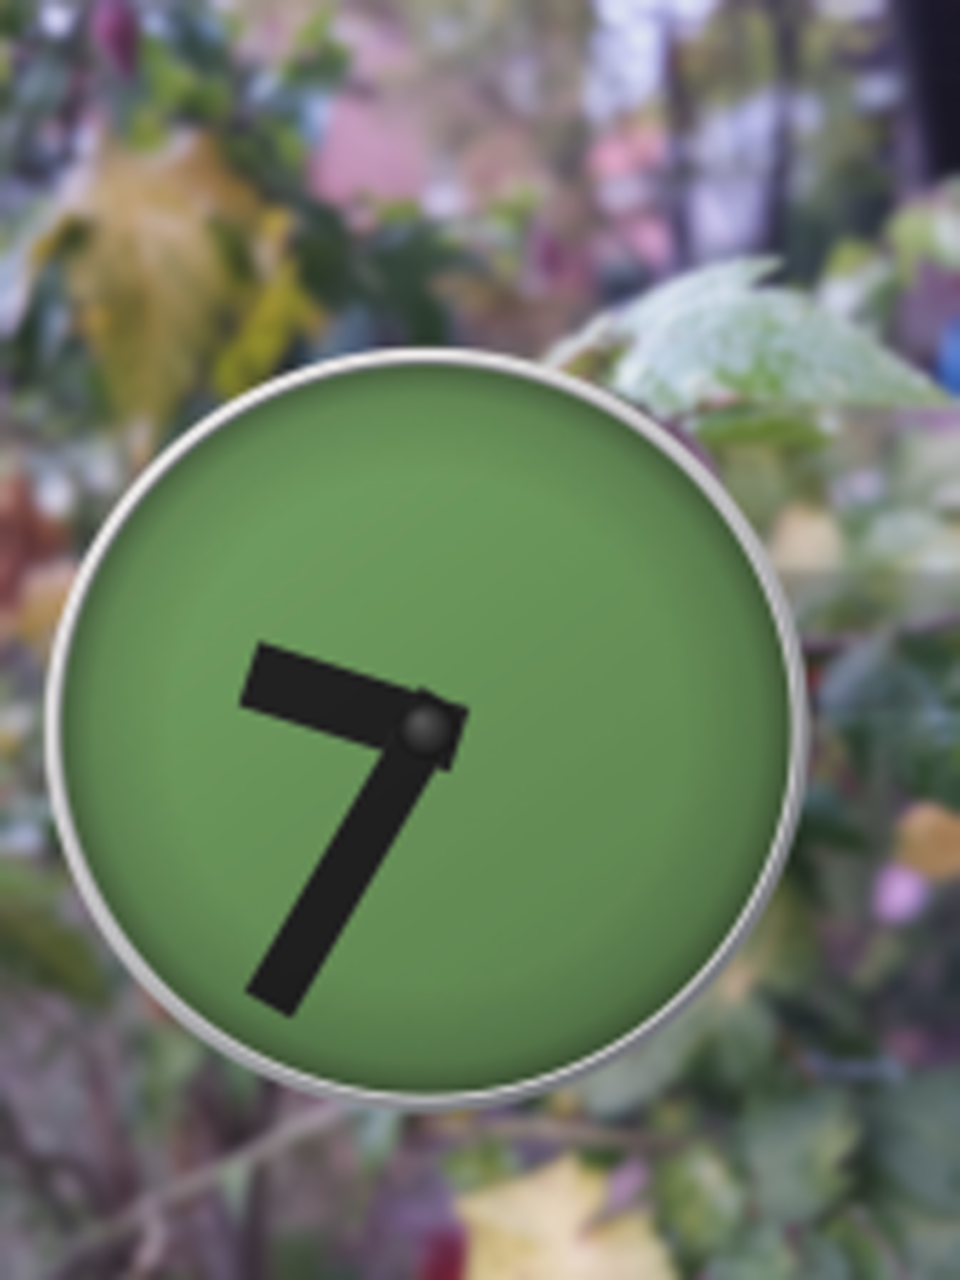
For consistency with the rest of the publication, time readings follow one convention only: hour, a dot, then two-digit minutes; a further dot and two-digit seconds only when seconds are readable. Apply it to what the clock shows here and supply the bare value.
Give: 9.35
